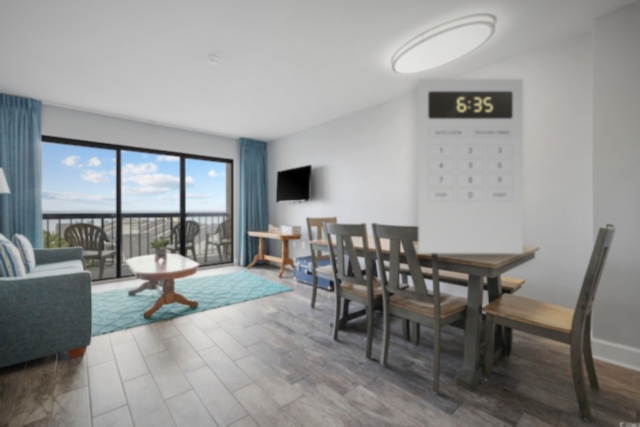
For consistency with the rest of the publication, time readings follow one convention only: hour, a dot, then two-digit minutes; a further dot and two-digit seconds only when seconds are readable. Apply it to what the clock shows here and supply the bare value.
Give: 6.35
